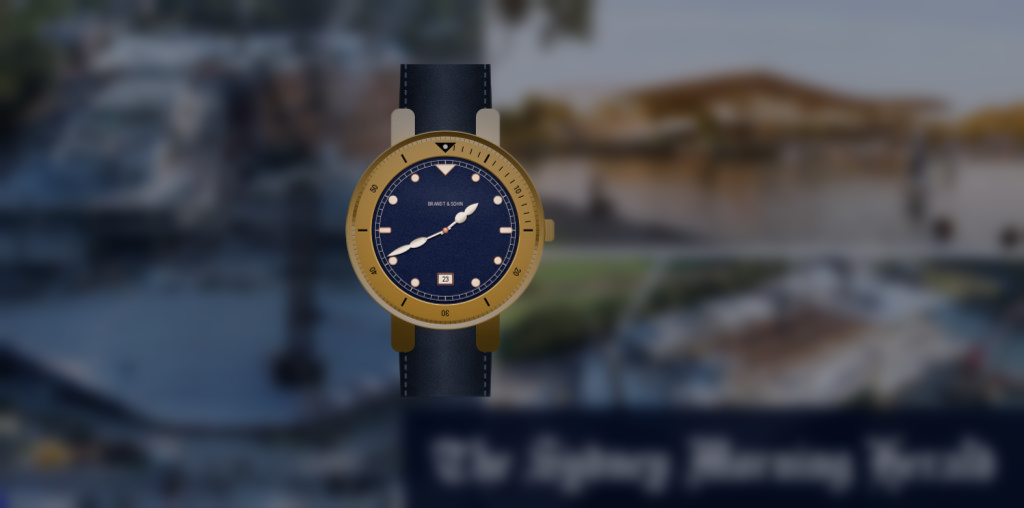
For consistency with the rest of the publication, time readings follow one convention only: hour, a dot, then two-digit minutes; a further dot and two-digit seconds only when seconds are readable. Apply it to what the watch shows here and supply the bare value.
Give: 1.41
